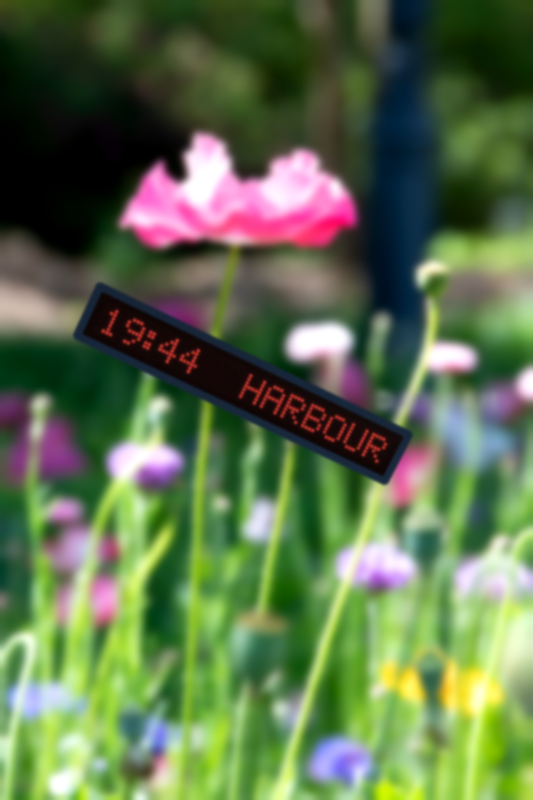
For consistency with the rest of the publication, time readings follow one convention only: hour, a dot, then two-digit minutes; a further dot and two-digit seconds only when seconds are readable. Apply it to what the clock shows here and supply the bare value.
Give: 19.44
